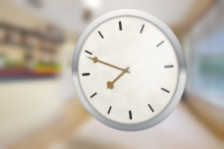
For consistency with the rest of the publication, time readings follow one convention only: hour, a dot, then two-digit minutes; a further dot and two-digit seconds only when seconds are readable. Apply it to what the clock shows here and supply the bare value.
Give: 7.49
